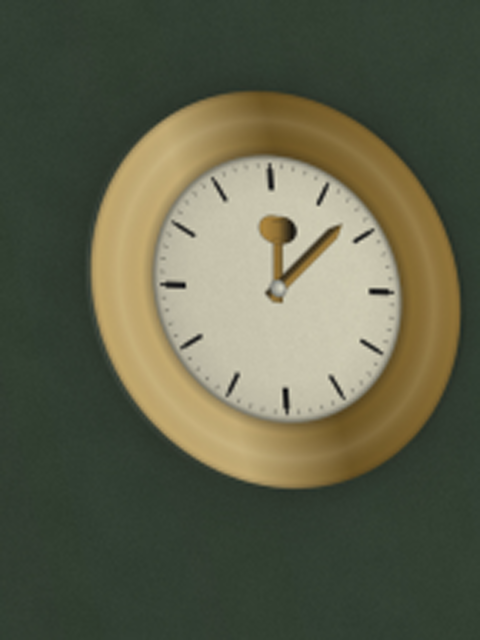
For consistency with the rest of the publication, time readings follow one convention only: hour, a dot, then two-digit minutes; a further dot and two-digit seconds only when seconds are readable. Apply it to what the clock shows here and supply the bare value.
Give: 12.08
